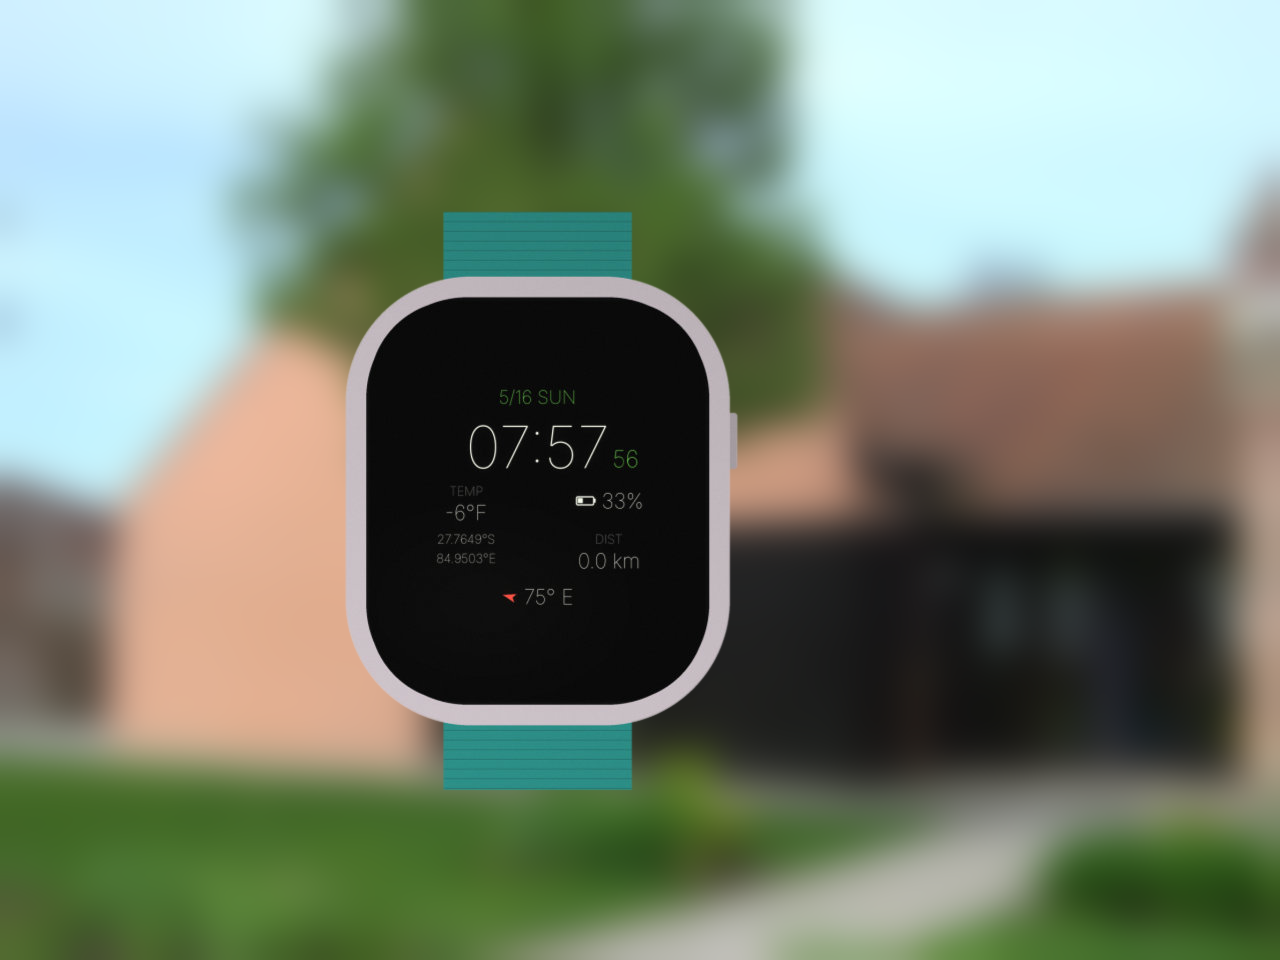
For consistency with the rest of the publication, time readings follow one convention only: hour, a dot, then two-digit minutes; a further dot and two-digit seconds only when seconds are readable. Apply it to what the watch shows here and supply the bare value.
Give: 7.57.56
